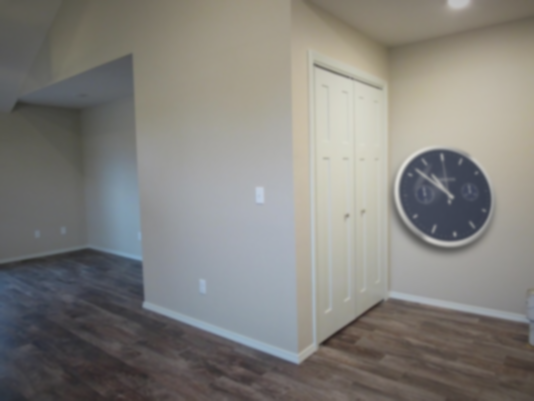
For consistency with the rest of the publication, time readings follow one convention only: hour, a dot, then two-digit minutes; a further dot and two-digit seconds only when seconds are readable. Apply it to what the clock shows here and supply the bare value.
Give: 10.52
